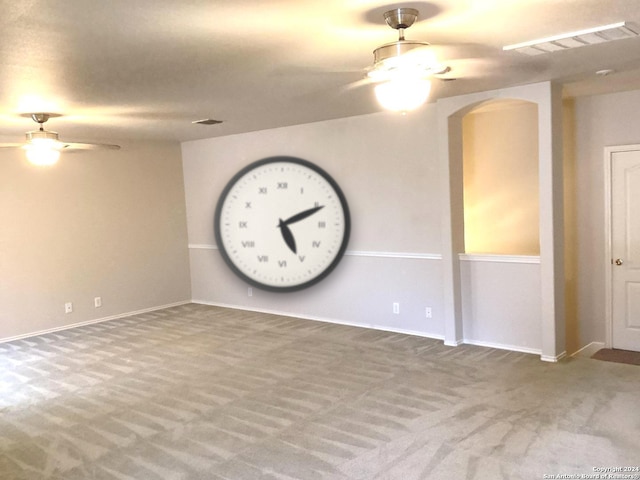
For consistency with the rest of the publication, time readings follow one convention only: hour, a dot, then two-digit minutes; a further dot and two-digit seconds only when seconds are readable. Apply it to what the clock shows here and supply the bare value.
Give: 5.11
